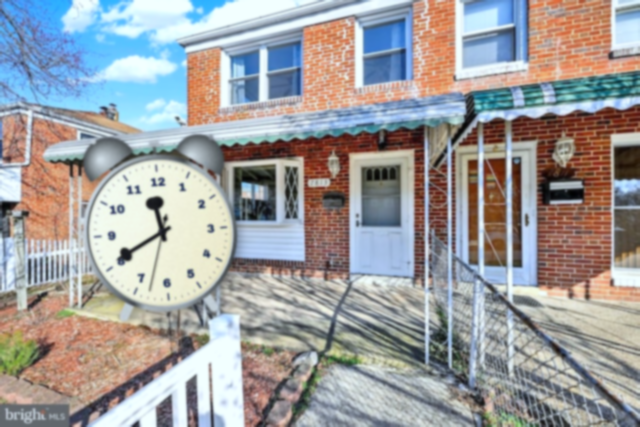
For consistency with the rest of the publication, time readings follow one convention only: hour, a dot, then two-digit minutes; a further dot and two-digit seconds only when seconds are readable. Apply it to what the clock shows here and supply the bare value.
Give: 11.40.33
